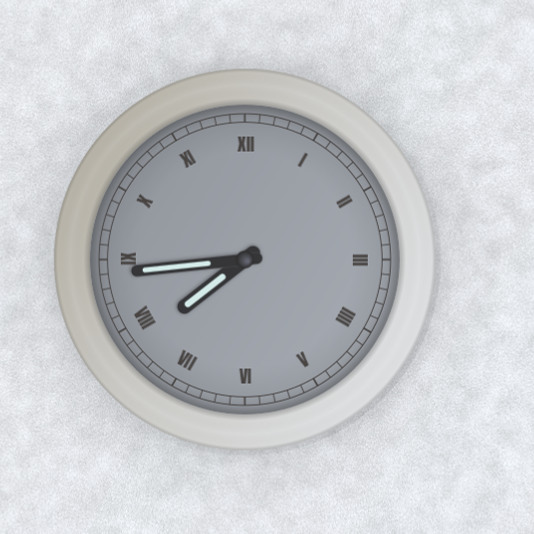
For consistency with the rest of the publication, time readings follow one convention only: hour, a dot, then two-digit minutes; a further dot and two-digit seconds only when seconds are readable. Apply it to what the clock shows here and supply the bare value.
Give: 7.44
